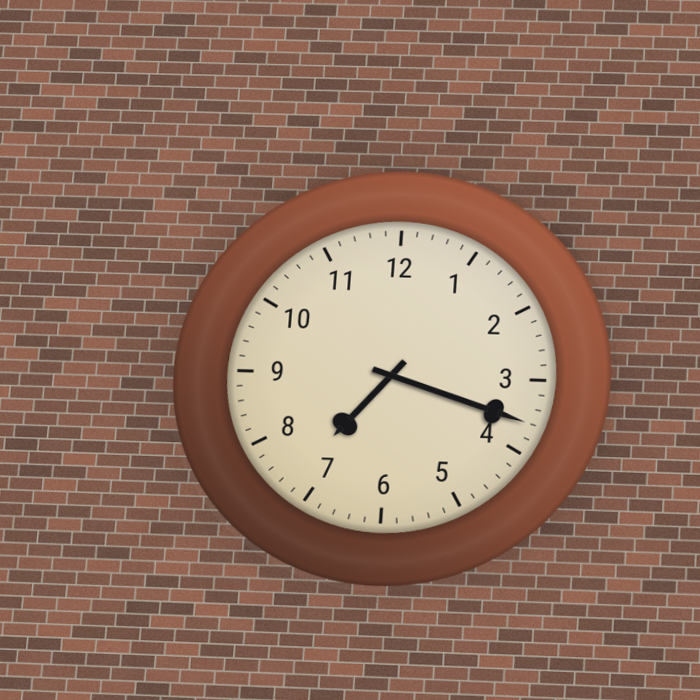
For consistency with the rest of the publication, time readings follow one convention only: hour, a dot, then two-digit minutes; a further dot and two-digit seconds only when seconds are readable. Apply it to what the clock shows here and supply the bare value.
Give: 7.18
